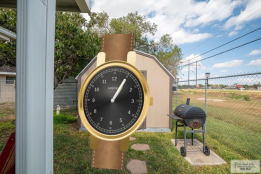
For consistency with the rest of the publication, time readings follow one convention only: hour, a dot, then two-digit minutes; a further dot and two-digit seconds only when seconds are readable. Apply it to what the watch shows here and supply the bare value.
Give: 1.05
